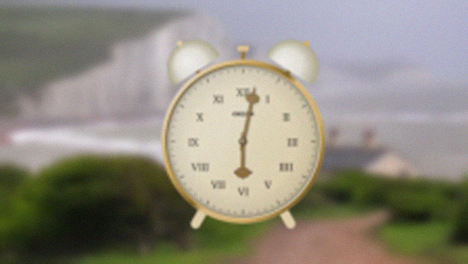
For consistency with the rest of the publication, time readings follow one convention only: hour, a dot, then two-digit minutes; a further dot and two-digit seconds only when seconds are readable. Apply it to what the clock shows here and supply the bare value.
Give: 6.02
